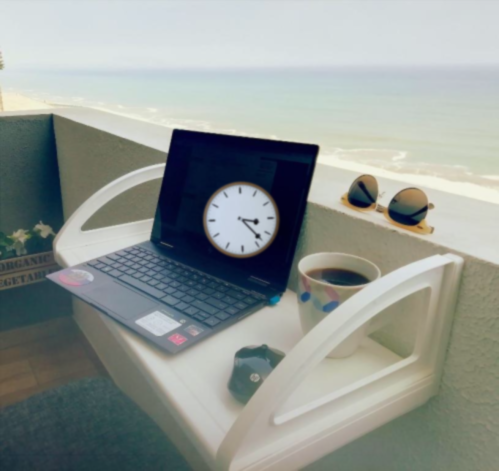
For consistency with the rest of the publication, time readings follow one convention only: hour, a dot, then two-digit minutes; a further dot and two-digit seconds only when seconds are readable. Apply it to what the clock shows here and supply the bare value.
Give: 3.23
